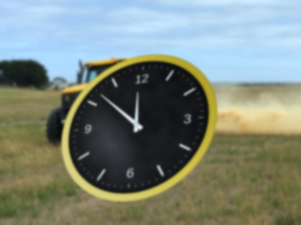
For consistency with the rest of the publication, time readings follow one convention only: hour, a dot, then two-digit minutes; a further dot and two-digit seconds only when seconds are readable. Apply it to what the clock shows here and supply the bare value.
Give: 11.52
